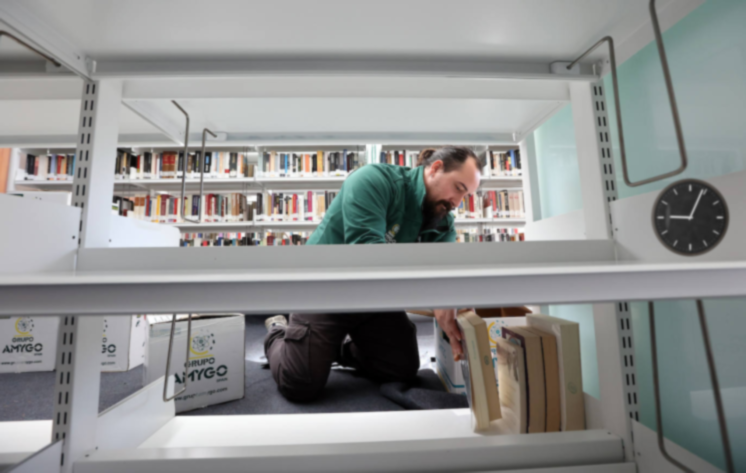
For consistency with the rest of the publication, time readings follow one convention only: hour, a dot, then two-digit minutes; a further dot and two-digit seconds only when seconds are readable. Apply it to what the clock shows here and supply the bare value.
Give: 9.04
